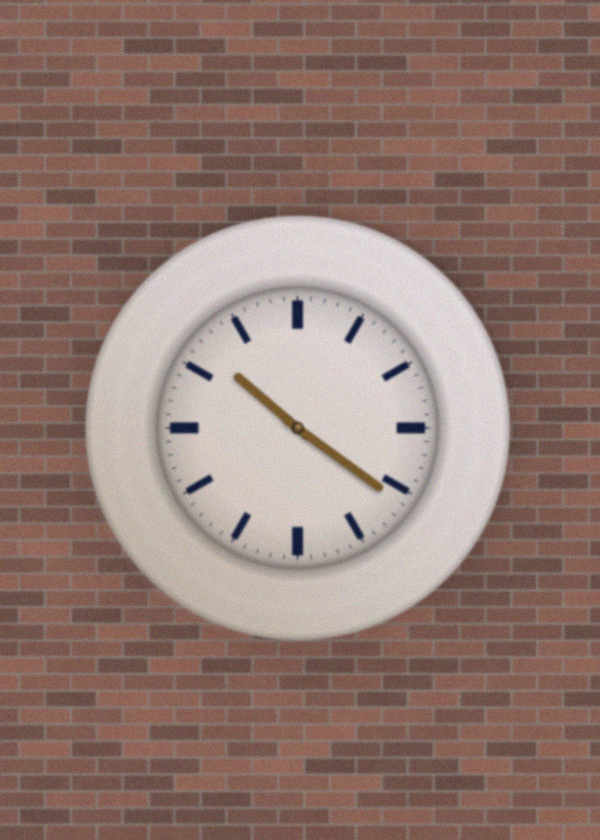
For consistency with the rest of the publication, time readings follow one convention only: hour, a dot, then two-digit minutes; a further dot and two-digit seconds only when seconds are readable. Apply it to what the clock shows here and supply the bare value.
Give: 10.21
